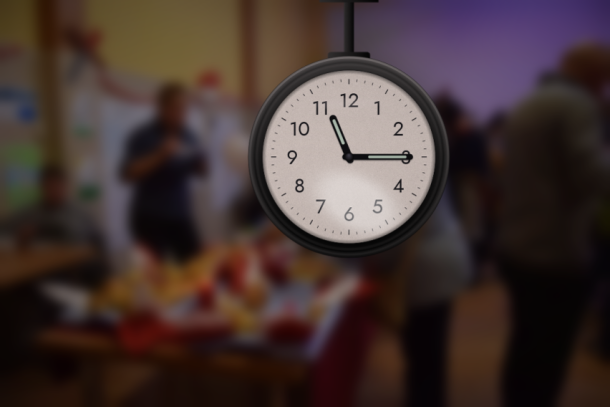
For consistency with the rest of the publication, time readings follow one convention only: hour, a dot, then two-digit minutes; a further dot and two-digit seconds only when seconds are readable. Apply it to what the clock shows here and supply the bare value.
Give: 11.15
